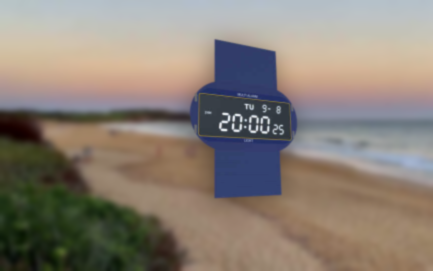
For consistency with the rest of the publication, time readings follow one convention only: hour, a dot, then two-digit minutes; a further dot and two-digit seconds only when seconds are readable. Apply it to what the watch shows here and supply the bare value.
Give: 20.00.25
